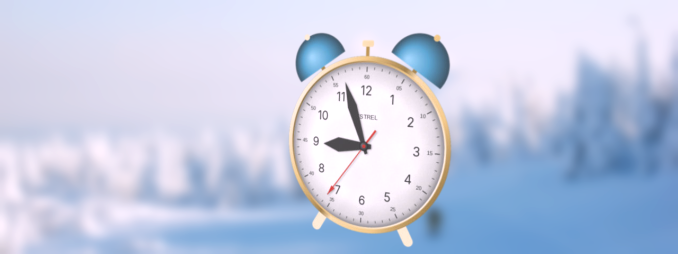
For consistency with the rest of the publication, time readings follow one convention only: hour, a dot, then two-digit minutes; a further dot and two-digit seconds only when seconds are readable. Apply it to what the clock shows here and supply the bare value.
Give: 8.56.36
